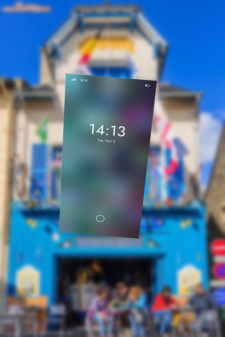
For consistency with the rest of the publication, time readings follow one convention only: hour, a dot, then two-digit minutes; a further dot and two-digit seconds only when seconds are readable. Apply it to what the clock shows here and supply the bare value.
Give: 14.13
